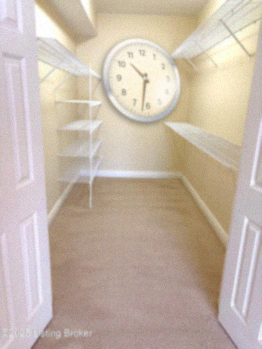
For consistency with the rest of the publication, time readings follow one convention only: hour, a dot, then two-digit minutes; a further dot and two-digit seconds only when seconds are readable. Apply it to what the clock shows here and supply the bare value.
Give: 10.32
